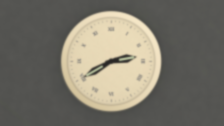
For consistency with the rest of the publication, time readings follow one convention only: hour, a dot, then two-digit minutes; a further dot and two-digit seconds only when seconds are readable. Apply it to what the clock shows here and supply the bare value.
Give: 2.40
